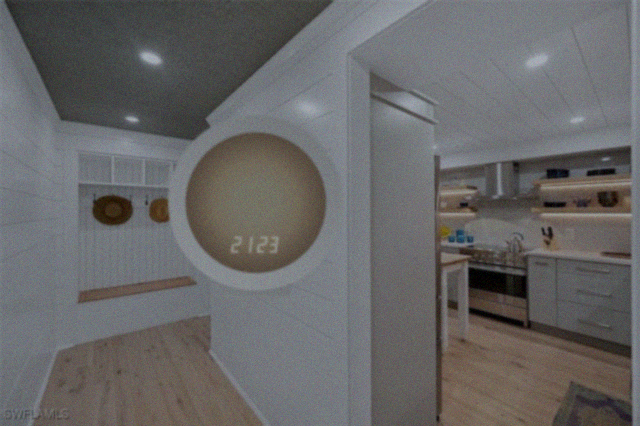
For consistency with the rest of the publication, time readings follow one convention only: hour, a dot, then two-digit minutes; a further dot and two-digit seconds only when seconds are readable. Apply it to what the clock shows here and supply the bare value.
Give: 21.23
